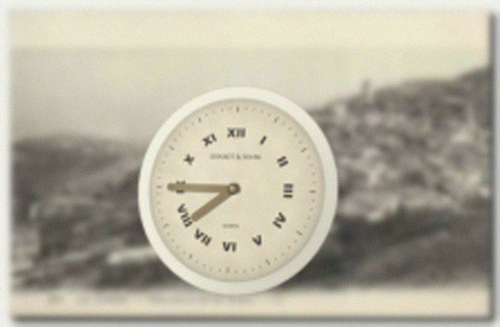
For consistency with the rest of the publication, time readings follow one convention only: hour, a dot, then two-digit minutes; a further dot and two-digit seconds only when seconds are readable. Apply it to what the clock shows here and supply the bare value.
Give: 7.45
